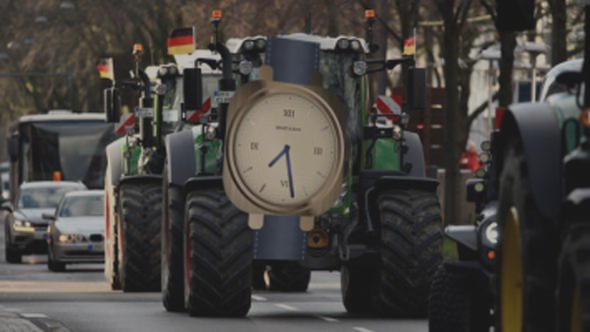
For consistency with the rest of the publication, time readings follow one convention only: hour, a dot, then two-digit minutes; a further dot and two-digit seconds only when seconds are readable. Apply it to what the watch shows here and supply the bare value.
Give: 7.28
